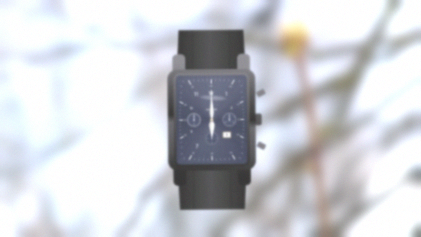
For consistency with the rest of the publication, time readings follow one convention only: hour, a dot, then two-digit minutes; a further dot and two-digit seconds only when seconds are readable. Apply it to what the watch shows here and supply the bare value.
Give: 6.00
